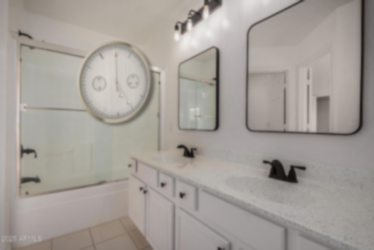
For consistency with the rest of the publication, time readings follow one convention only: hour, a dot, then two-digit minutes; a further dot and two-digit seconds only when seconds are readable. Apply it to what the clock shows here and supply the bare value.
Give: 5.25
